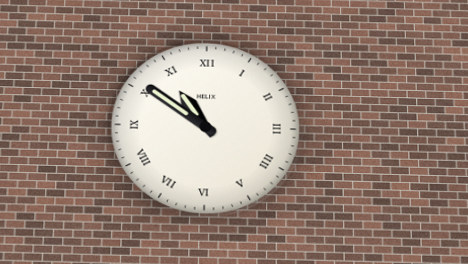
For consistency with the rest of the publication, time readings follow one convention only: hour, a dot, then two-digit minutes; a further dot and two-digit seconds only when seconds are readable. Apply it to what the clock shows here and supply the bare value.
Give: 10.51
